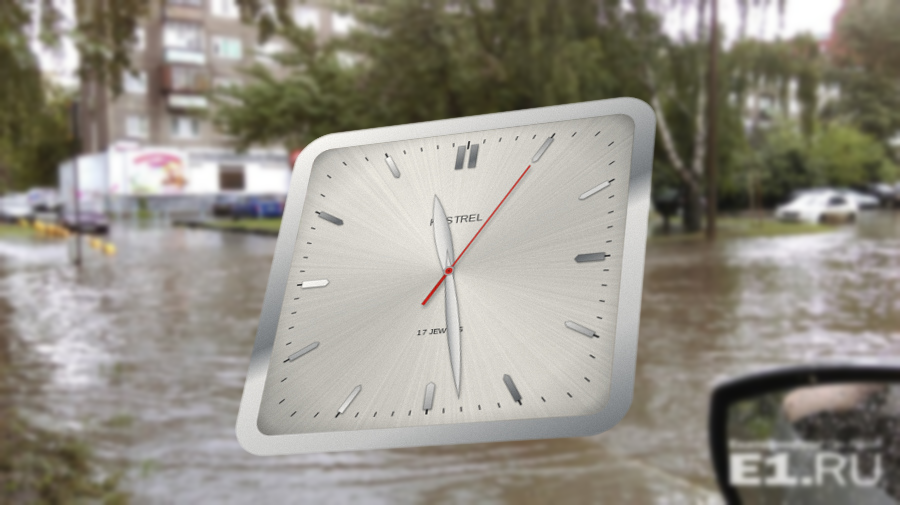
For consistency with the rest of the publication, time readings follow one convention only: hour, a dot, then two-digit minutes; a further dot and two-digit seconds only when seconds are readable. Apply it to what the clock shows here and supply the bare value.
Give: 11.28.05
